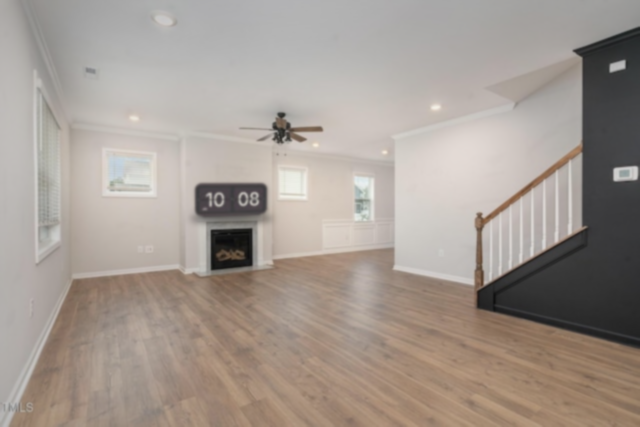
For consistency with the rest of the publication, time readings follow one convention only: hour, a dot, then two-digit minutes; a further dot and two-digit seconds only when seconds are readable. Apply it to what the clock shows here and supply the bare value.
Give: 10.08
